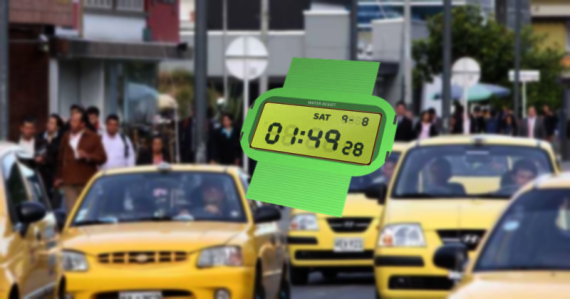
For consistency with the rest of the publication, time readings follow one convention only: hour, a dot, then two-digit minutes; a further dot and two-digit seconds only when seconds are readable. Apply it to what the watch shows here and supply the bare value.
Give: 1.49.28
